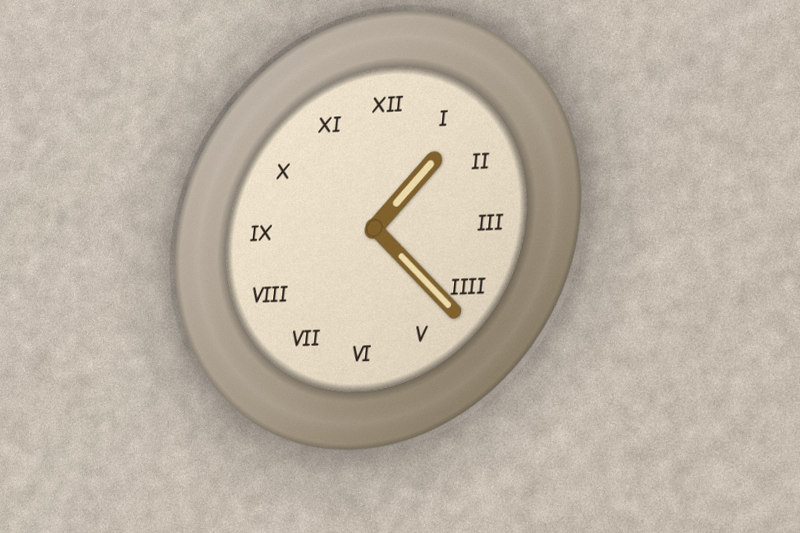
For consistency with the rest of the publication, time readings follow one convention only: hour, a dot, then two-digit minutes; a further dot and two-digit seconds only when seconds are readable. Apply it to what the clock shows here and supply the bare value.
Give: 1.22
